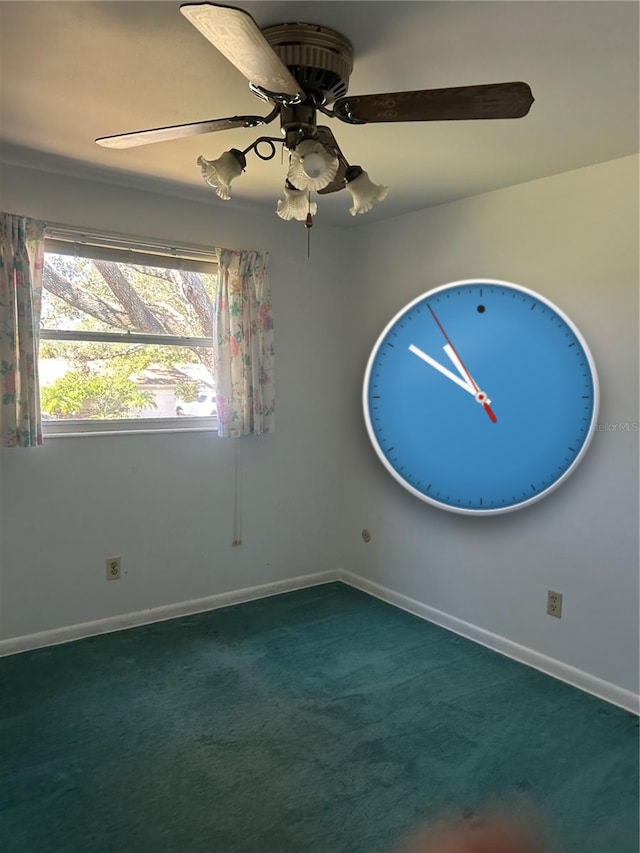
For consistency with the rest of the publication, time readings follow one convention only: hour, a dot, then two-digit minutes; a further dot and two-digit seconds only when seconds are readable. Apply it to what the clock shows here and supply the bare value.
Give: 10.50.55
